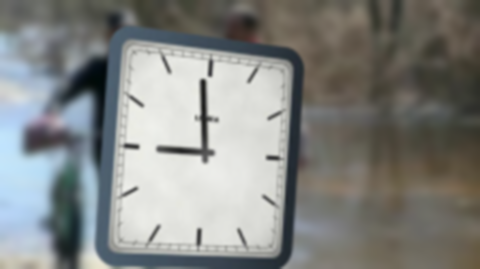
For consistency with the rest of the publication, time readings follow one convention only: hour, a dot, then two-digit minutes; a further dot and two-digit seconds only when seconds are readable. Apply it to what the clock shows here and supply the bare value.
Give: 8.59
